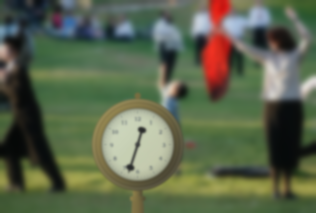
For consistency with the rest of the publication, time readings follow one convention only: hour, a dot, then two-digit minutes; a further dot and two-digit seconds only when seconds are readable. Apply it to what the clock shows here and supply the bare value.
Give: 12.33
